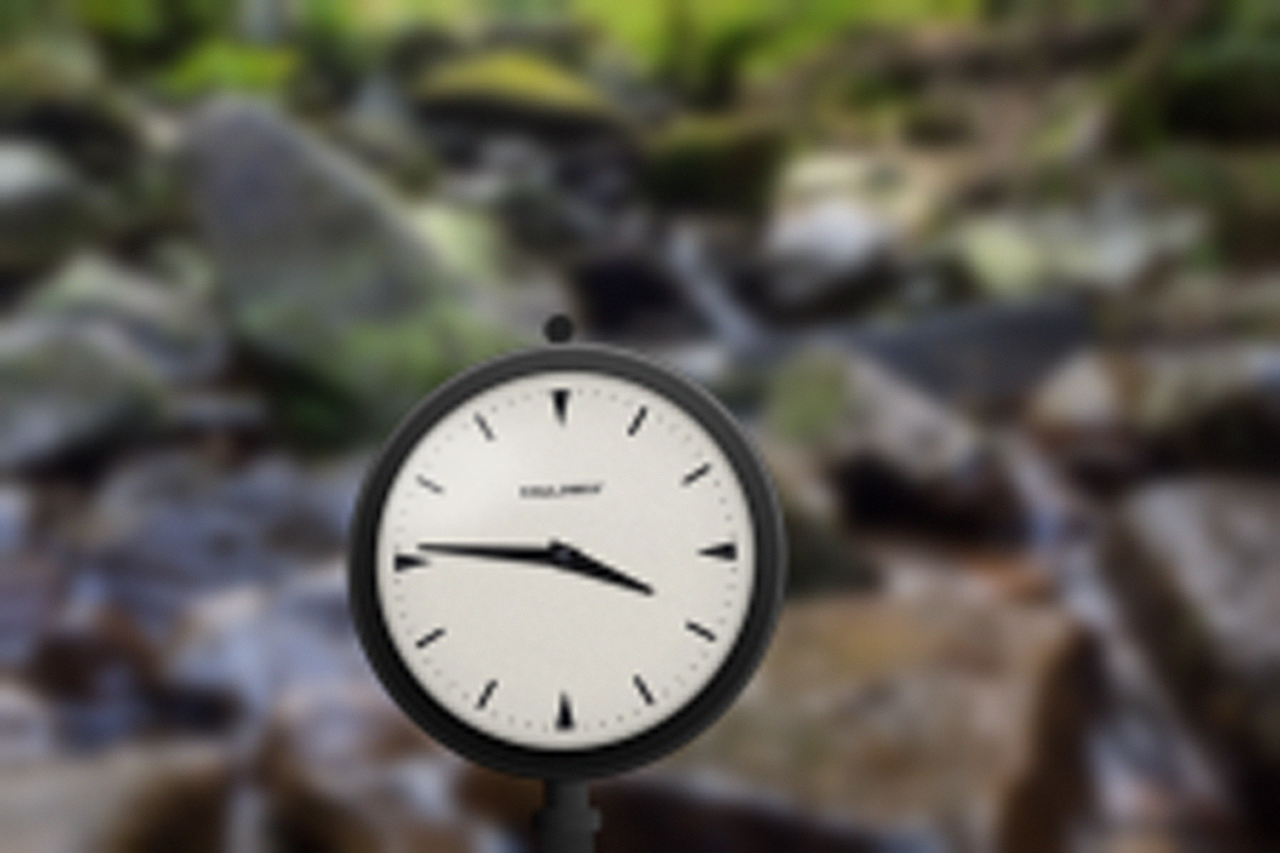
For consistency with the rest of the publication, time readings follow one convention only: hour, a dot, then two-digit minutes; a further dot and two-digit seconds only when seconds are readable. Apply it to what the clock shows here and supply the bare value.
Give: 3.46
